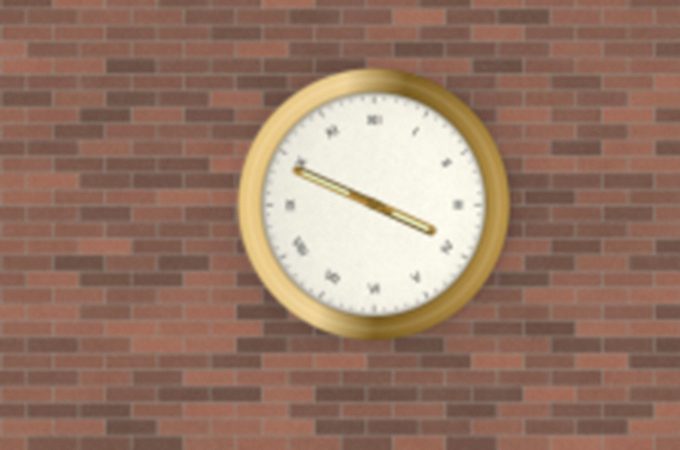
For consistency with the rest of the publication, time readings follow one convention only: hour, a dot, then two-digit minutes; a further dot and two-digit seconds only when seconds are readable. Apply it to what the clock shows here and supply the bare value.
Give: 3.49
